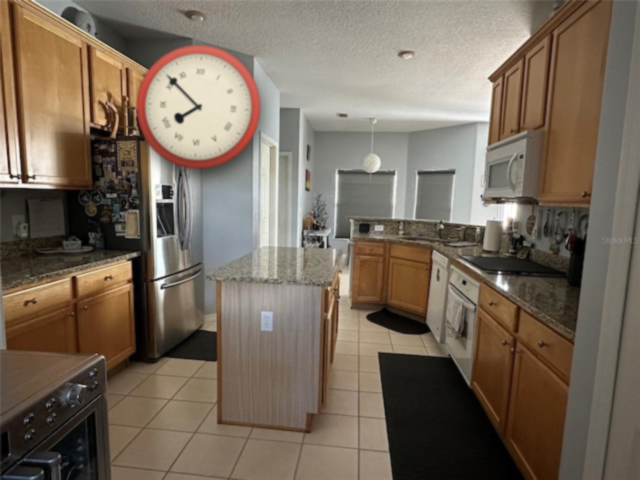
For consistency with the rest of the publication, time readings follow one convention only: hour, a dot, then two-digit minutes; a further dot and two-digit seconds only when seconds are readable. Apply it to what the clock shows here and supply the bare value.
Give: 7.52
